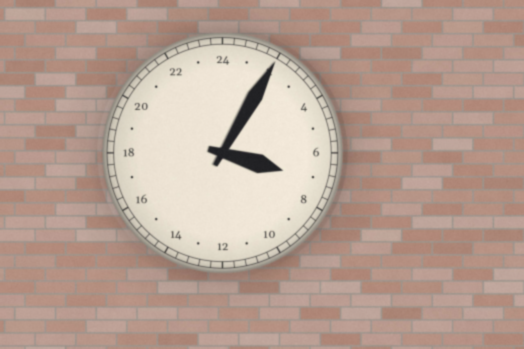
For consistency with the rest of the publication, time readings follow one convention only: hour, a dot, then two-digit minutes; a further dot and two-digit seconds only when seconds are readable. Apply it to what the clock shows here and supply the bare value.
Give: 7.05
